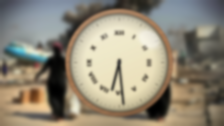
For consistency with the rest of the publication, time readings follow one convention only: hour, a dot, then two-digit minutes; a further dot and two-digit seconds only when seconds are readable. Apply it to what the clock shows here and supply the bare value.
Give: 6.29
